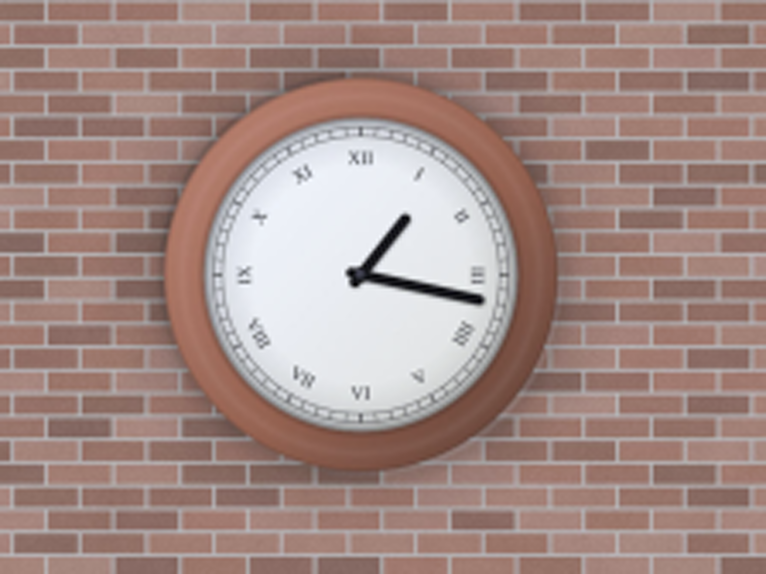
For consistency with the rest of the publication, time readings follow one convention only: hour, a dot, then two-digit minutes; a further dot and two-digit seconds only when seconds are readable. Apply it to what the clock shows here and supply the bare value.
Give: 1.17
